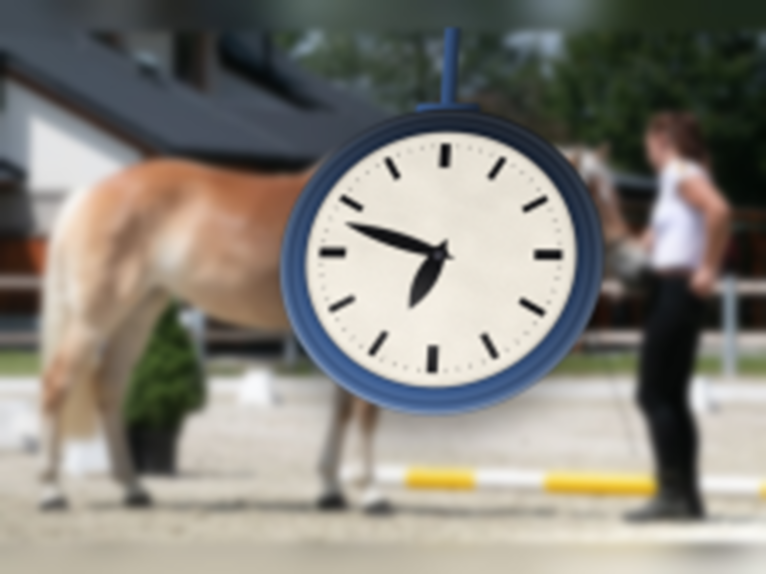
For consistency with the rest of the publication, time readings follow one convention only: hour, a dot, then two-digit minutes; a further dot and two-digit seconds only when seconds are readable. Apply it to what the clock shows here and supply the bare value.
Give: 6.48
